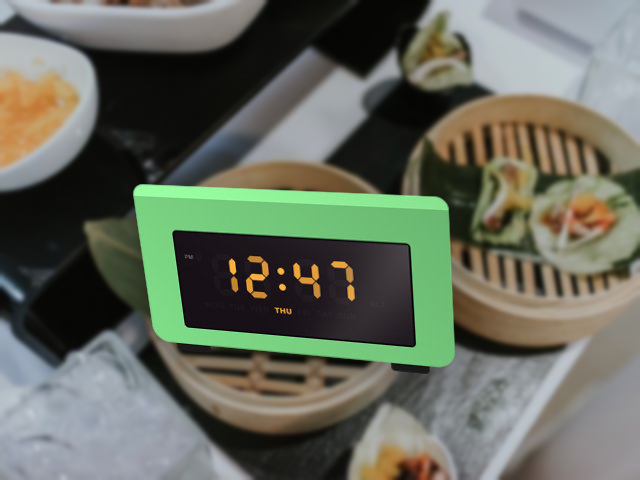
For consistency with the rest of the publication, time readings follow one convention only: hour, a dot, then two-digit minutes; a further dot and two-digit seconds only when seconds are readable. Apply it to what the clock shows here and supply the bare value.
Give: 12.47
